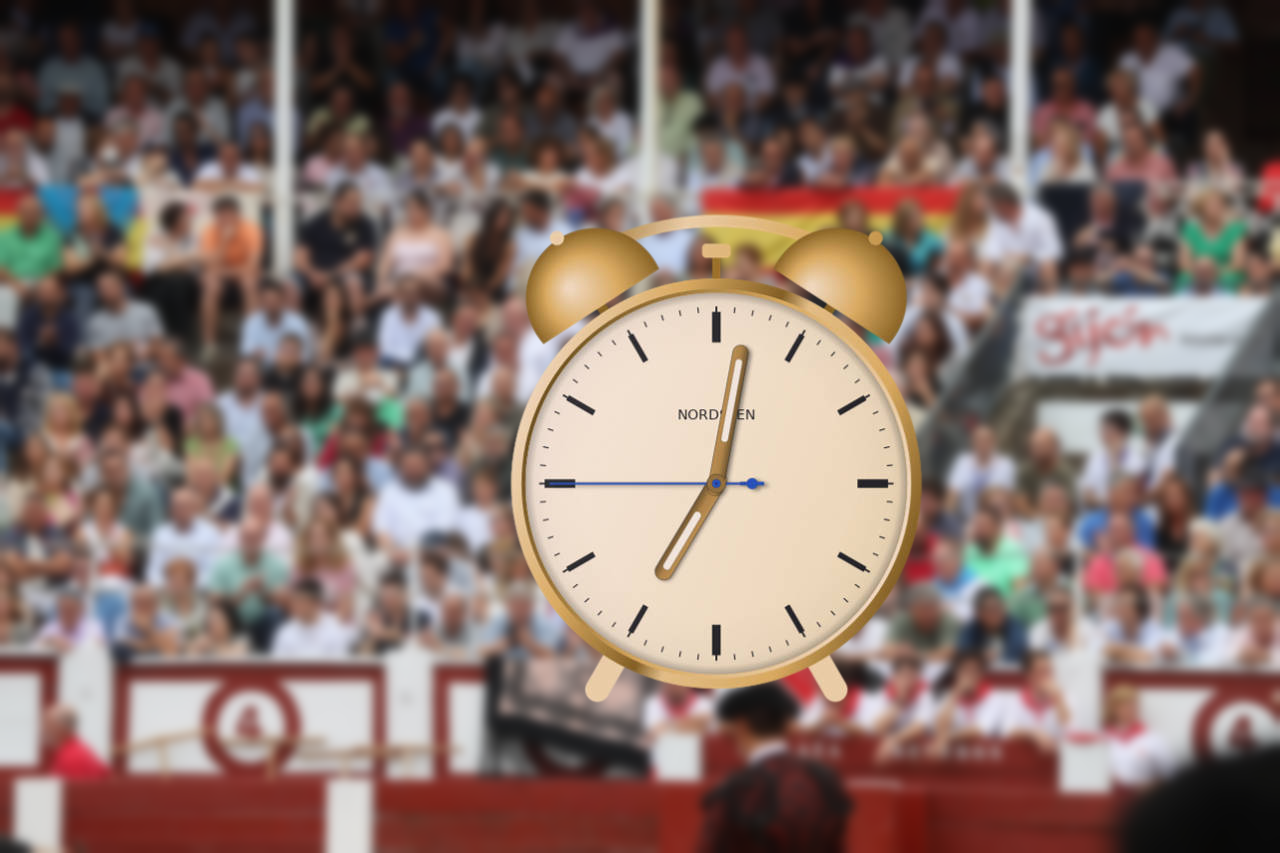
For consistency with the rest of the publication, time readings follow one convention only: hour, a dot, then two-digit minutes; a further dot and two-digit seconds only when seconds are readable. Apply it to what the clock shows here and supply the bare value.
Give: 7.01.45
